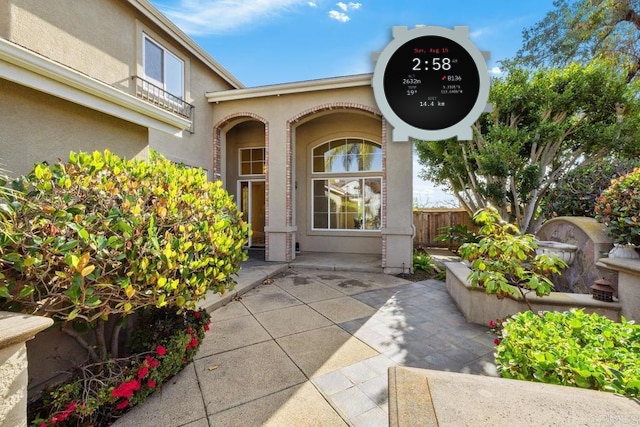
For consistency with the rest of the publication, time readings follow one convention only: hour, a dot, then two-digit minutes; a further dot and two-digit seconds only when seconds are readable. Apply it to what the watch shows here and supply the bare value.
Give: 2.58
